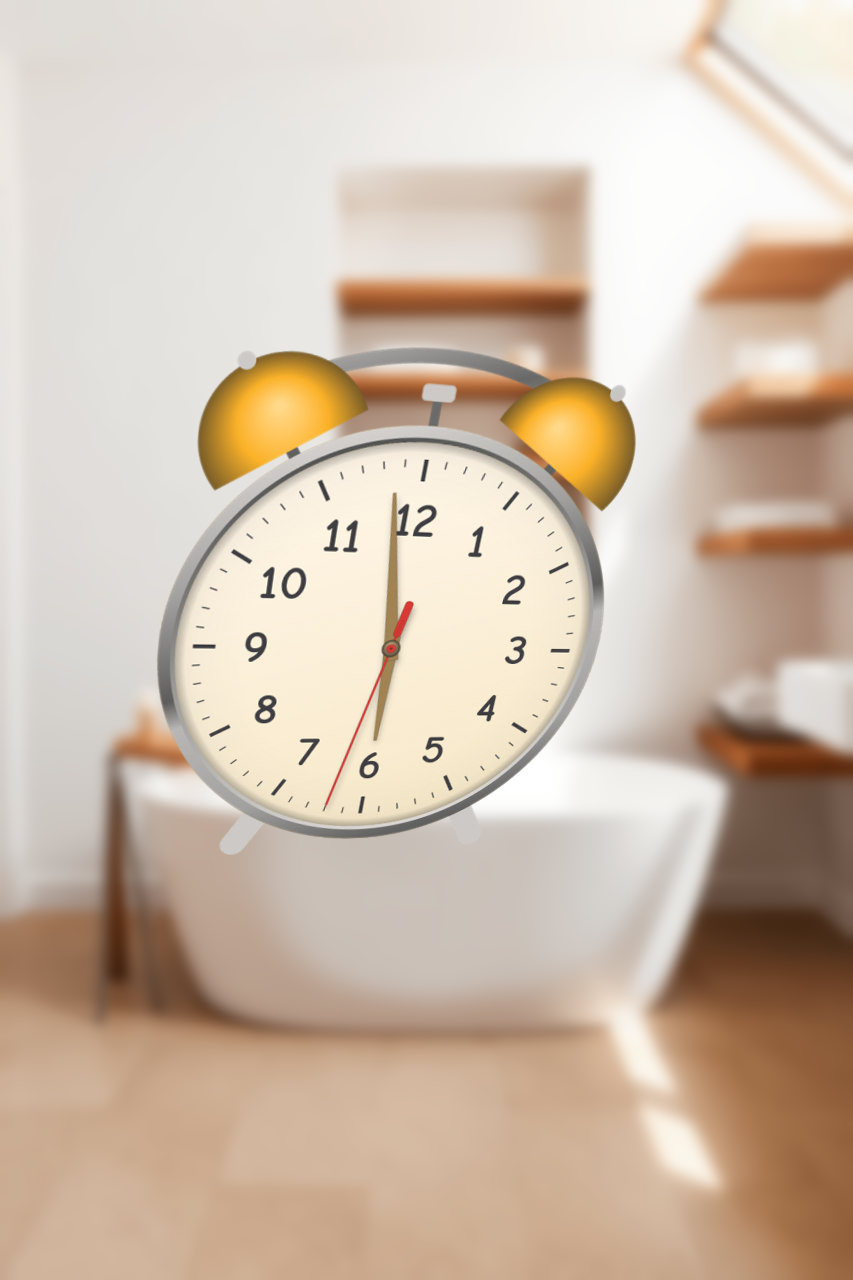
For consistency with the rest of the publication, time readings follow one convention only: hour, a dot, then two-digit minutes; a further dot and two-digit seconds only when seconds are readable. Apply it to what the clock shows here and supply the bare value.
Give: 5.58.32
